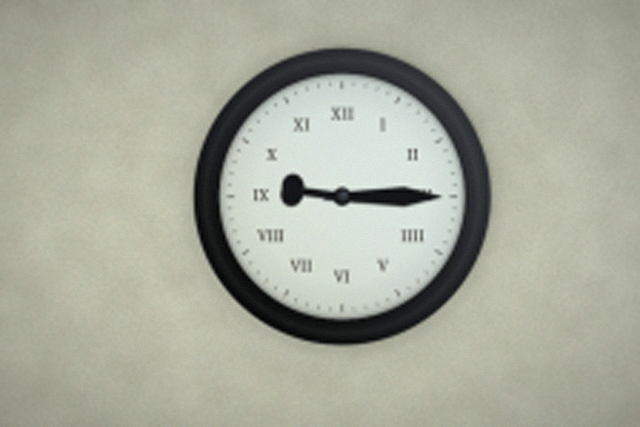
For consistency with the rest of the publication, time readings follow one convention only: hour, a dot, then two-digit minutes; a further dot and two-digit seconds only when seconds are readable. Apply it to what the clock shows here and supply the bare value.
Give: 9.15
